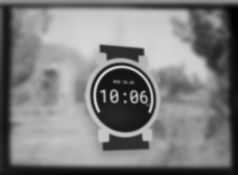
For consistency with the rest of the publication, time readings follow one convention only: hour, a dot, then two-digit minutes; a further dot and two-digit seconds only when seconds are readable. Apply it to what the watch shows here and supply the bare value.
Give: 10.06
